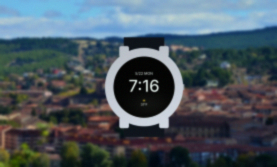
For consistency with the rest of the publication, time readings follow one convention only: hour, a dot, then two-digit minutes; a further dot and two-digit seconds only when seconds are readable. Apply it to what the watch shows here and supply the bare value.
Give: 7.16
